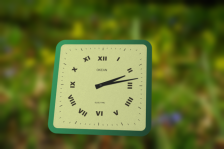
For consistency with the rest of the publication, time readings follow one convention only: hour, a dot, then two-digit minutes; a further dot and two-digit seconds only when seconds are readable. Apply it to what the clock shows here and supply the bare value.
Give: 2.13
